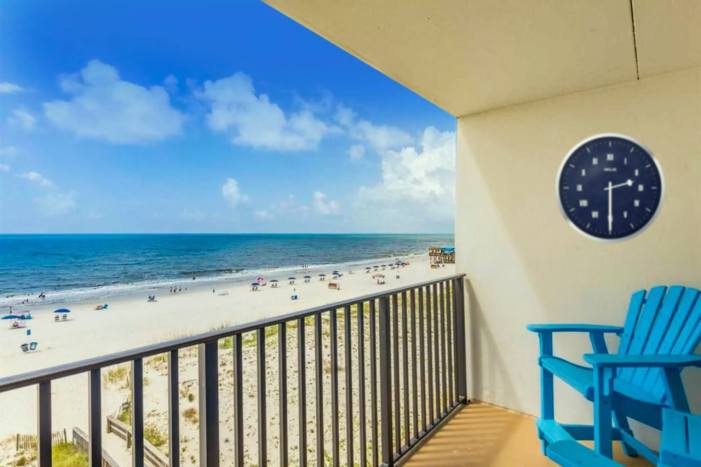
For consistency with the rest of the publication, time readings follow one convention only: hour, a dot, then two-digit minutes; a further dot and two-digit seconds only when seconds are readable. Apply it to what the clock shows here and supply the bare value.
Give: 2.30
